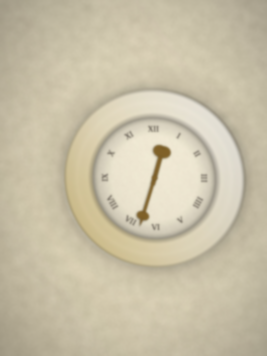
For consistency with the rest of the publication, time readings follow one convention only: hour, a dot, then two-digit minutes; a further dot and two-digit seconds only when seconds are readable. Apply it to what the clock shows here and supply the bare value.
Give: 12.33
